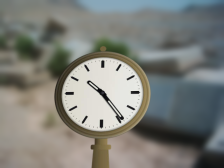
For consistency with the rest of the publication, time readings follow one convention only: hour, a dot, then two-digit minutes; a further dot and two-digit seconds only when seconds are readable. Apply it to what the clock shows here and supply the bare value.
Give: 10.24
